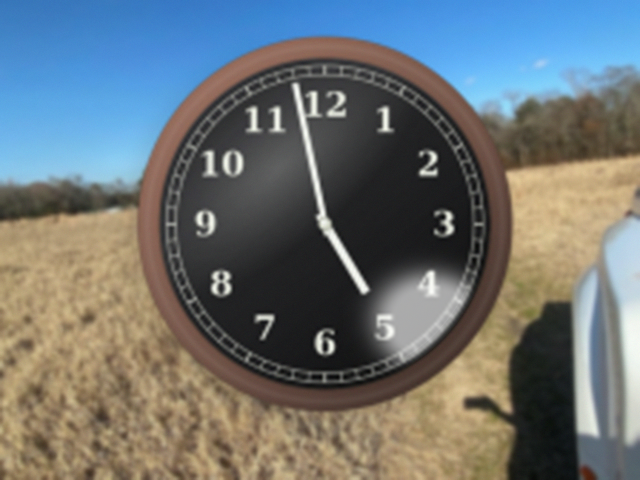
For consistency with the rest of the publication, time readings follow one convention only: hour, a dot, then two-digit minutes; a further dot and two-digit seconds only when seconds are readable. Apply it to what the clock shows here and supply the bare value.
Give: 4.58
